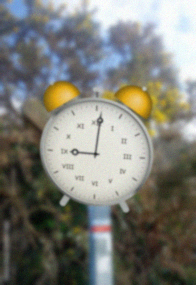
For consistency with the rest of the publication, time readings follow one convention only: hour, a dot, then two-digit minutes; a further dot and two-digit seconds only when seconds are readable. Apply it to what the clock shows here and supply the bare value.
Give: 9.01
